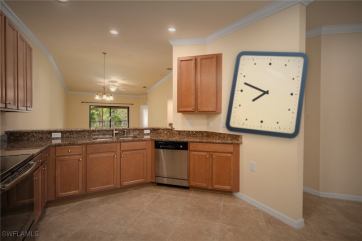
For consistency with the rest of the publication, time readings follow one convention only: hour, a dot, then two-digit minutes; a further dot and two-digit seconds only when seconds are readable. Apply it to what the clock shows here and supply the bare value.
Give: 7.48
